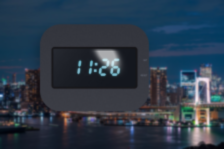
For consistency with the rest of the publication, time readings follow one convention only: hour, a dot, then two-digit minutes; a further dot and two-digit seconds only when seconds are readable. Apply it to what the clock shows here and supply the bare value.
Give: 11.26
